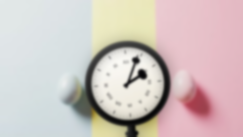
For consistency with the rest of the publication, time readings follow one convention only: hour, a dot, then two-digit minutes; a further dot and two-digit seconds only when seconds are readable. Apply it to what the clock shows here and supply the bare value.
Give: 2.04
